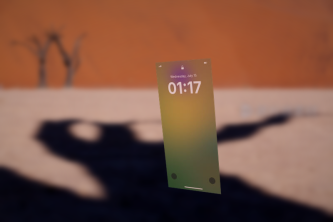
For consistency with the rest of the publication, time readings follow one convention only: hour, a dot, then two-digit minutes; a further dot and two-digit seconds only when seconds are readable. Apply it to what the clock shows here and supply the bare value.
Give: 1.17
